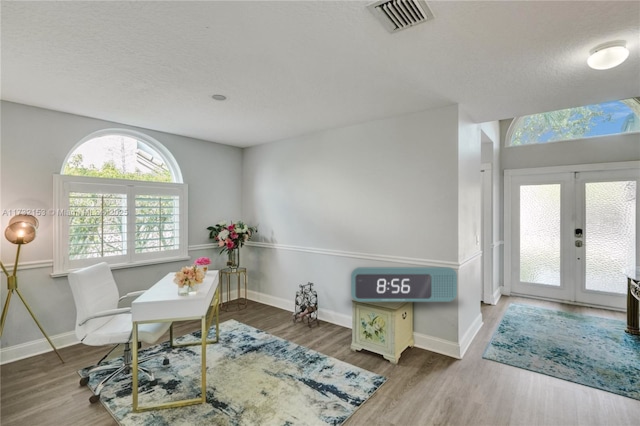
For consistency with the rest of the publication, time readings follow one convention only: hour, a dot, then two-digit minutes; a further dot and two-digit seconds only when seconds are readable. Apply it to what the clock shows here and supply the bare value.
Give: 8.56
